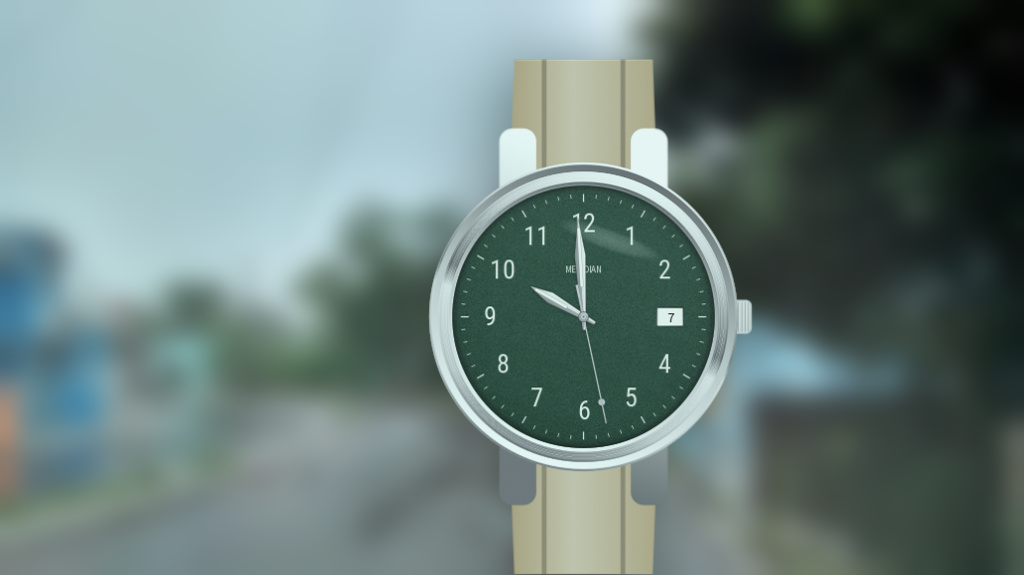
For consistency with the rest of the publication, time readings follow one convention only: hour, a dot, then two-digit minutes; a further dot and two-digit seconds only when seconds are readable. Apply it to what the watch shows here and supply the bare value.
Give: 9.59.28
